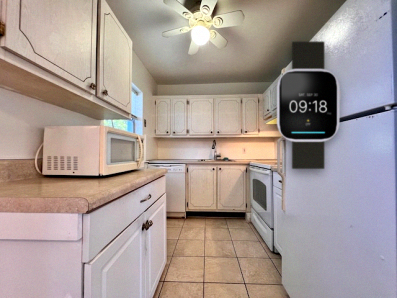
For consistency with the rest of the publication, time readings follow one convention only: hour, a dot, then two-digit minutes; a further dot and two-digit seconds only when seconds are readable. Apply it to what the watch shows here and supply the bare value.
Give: 9.18
